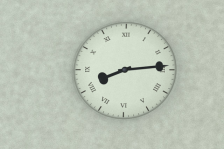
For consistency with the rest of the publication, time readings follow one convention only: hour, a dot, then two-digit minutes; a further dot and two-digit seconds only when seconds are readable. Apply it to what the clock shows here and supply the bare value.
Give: 8.14
